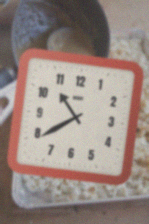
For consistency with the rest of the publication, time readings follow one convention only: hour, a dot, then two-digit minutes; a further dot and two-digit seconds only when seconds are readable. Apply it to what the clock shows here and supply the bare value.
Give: 10.39
